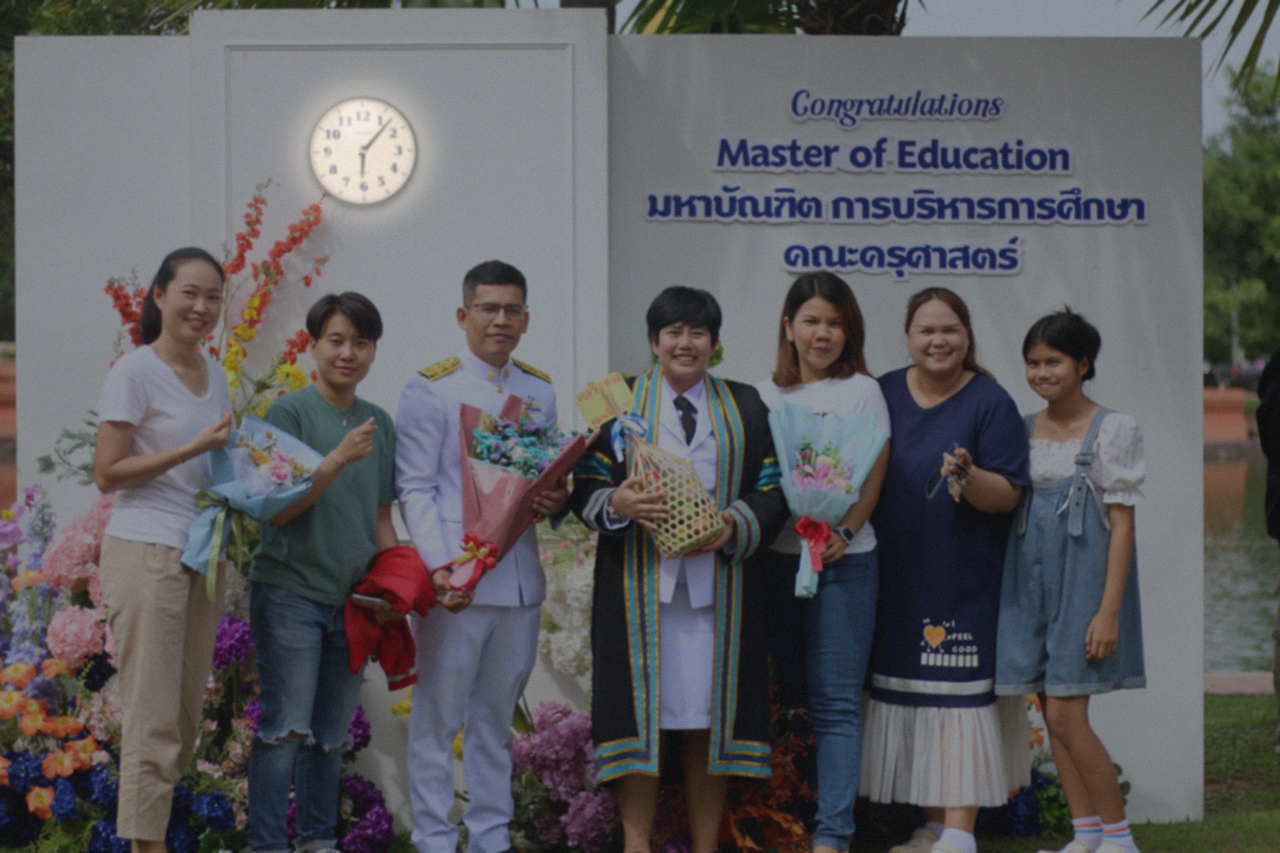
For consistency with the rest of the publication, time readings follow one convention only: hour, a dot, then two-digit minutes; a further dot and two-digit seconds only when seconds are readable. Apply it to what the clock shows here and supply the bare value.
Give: 6.07
